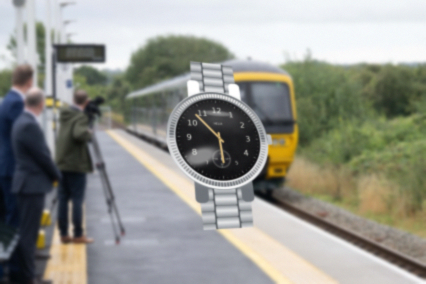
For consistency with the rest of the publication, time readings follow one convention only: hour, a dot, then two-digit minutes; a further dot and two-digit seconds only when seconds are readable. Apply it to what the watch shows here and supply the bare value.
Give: 5.53
